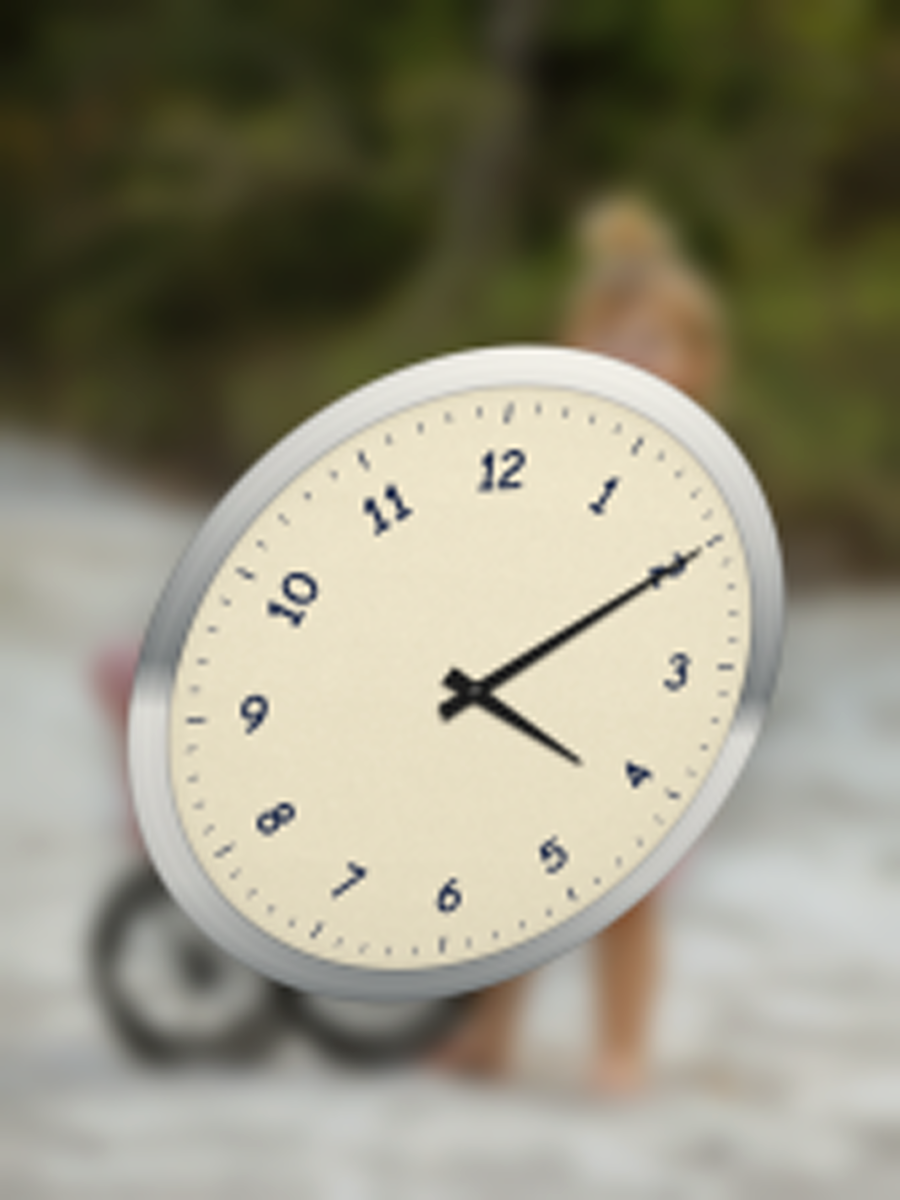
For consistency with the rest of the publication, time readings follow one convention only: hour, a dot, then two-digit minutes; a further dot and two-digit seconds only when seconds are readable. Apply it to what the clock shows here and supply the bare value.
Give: 4.10
